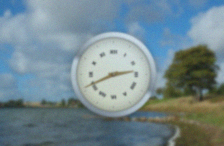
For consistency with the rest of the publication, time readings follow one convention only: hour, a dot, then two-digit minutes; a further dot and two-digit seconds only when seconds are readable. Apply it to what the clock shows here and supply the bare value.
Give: 2.41
